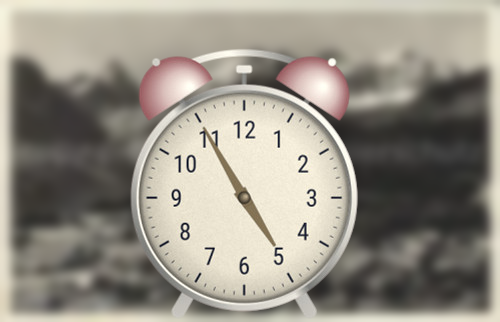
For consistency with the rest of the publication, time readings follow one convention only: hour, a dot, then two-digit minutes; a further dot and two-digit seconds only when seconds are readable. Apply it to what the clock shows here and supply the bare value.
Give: 4.55
